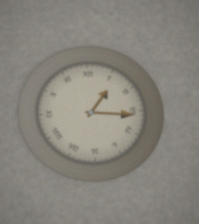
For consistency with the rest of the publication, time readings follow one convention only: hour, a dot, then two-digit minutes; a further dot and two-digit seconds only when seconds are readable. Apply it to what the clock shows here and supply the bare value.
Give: 1.16
